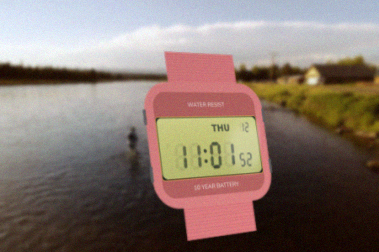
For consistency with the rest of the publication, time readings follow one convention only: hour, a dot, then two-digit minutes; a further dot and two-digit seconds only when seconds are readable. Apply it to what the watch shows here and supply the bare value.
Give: 11.01.52
